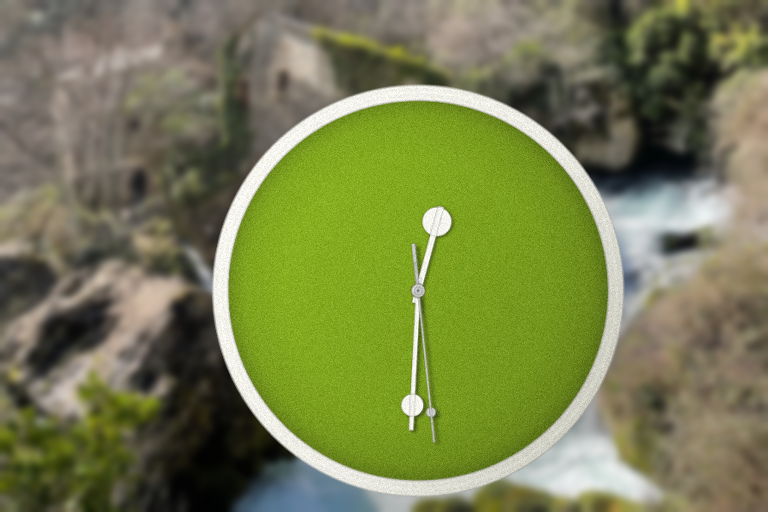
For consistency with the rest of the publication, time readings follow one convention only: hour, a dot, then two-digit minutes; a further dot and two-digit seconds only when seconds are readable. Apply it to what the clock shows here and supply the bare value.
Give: 12.30.29
